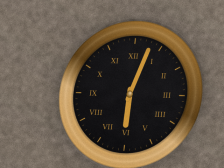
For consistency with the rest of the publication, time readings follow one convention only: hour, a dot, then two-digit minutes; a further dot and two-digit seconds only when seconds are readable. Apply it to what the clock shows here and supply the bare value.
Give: 6.03
